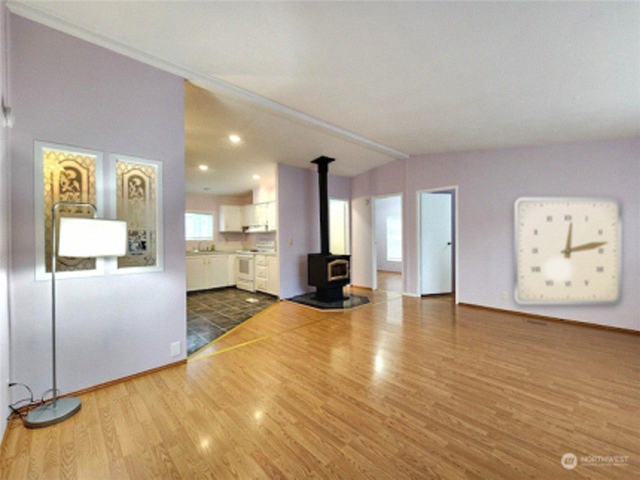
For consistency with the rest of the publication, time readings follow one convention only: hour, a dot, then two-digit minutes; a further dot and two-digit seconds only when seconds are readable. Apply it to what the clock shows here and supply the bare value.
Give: 12.13
